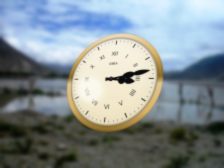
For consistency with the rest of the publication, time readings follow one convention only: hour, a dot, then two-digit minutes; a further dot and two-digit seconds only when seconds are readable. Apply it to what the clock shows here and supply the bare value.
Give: 3.13
